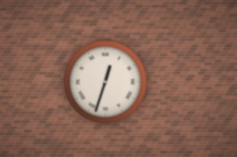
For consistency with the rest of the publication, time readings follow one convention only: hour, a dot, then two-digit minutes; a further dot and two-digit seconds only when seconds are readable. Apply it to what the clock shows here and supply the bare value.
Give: 12.33
